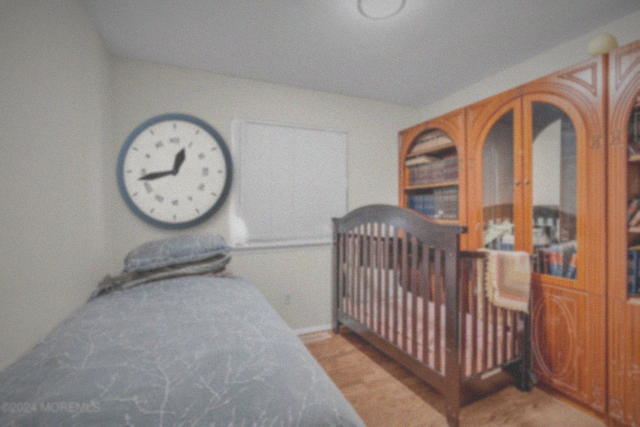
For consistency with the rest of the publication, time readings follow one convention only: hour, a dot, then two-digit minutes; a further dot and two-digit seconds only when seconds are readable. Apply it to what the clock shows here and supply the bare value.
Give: 12.43
